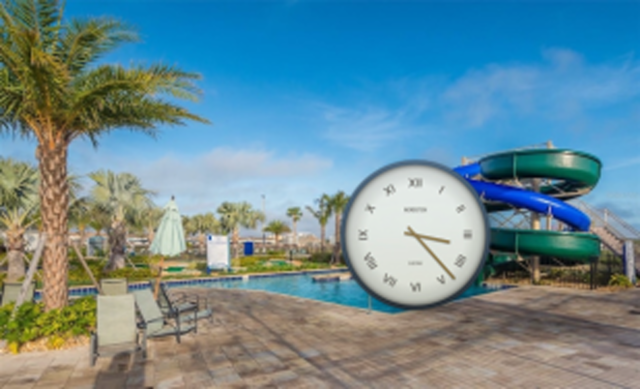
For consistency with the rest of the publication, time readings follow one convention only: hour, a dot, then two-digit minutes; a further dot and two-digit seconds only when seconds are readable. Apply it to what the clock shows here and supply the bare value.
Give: 3.23
